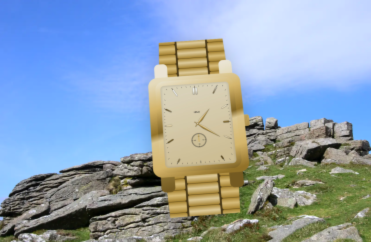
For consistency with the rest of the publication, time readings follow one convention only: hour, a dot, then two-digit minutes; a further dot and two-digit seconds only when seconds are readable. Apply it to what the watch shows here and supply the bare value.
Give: 1.21
